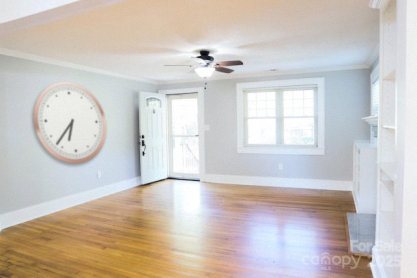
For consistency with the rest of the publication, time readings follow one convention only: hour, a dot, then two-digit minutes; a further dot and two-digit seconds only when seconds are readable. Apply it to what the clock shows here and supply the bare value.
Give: 6.37
